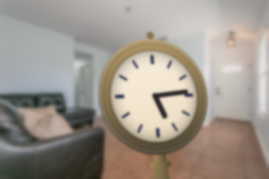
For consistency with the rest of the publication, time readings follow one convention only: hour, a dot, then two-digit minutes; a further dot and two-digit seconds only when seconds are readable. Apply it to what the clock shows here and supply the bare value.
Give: 5.14
